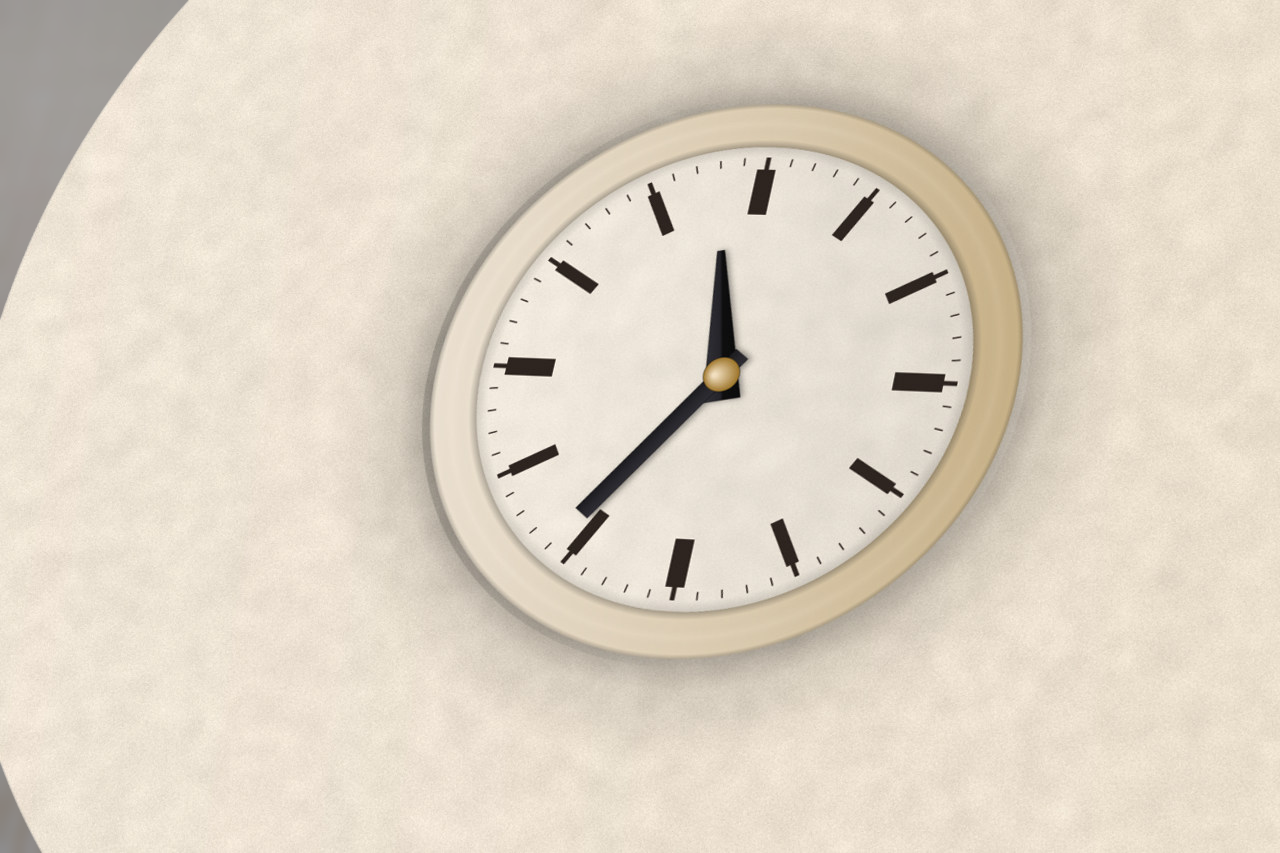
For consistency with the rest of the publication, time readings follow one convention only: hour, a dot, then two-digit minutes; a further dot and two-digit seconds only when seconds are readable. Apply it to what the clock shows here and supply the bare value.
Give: 11.36
